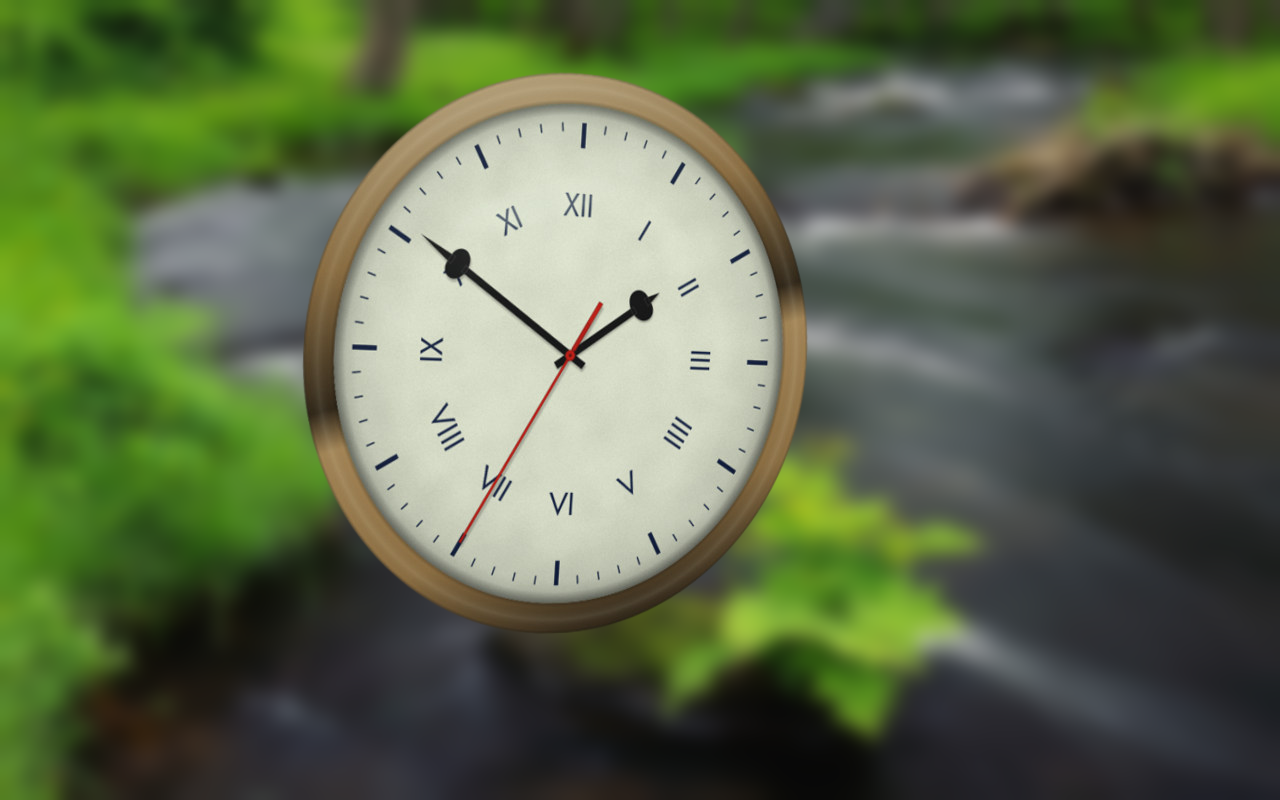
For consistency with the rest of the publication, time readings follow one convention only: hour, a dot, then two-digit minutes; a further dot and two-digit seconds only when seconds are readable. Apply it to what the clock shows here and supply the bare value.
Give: 1.50.35
